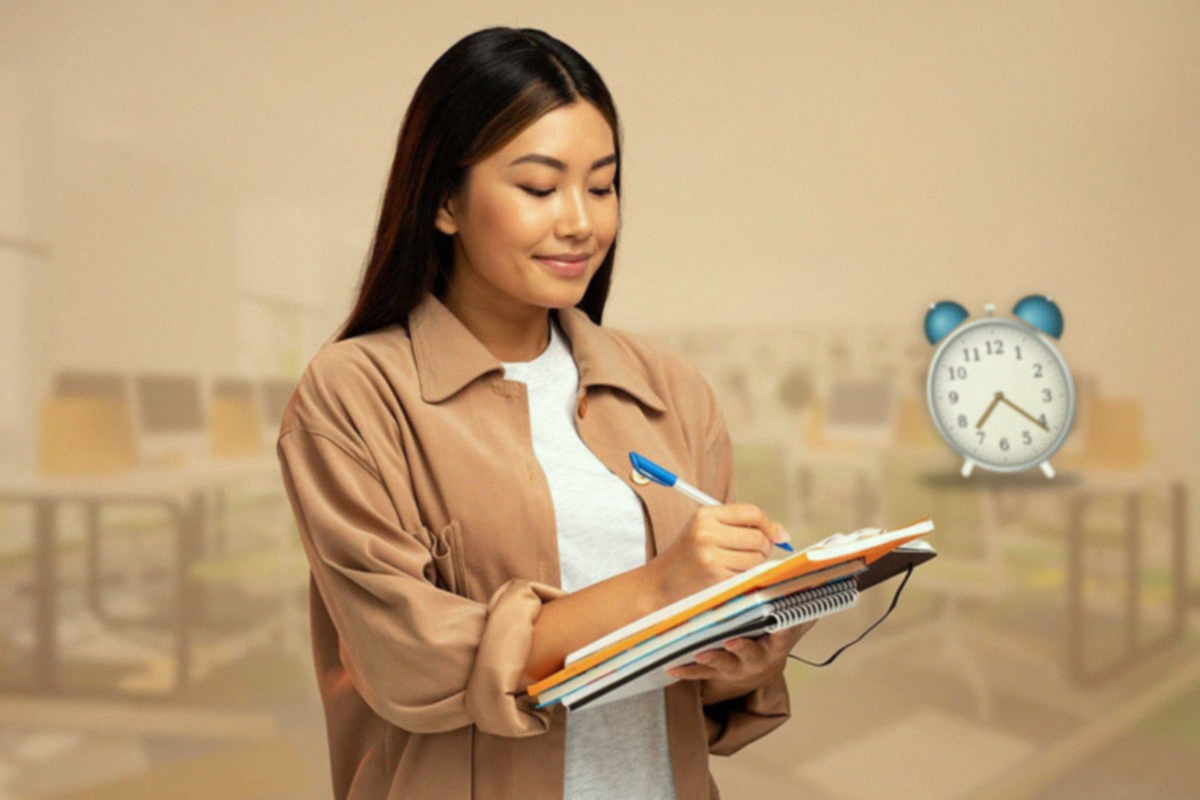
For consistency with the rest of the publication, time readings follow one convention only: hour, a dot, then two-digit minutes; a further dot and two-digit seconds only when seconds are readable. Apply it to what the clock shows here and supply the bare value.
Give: 7.21
